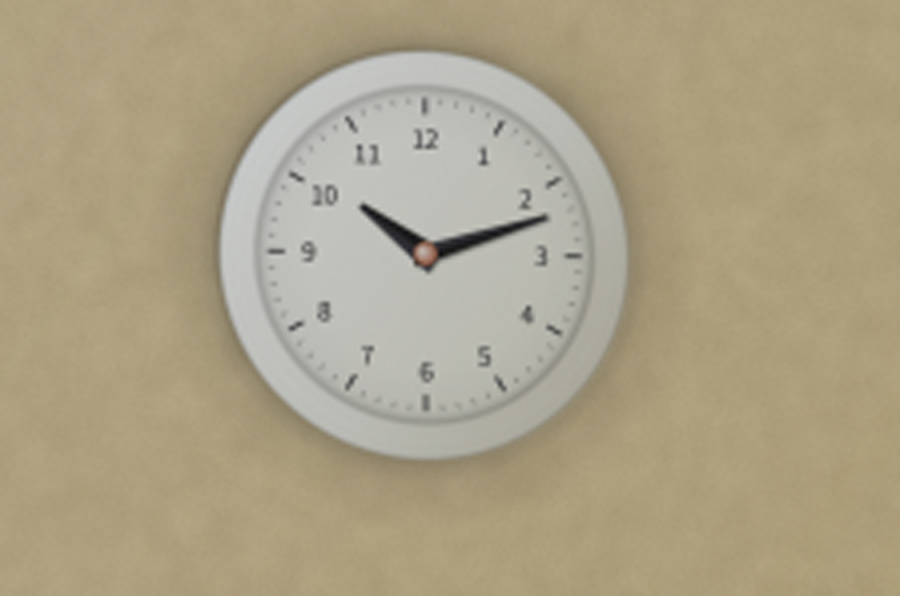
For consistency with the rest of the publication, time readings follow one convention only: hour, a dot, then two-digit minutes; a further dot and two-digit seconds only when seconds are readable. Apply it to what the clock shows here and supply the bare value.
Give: 10.12
